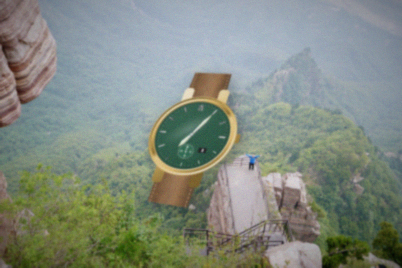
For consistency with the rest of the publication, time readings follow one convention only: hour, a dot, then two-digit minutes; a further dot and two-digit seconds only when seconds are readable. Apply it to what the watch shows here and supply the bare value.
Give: 7.05
